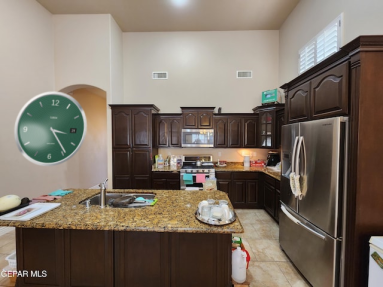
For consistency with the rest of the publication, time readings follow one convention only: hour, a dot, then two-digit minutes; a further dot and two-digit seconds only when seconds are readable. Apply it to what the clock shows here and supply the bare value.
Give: 3.24
